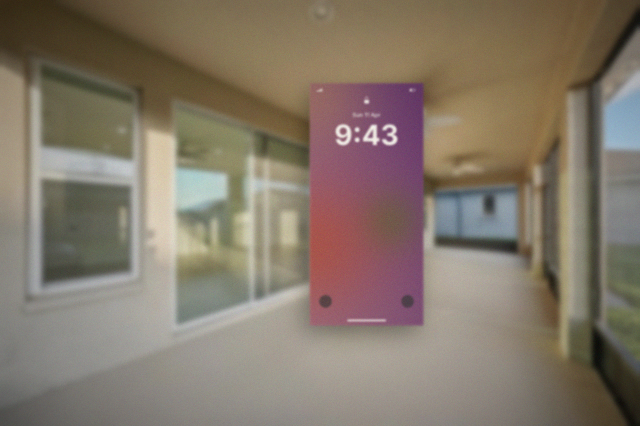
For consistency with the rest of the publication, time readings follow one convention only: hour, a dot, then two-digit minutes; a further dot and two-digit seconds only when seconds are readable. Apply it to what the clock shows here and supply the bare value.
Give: 9.43
